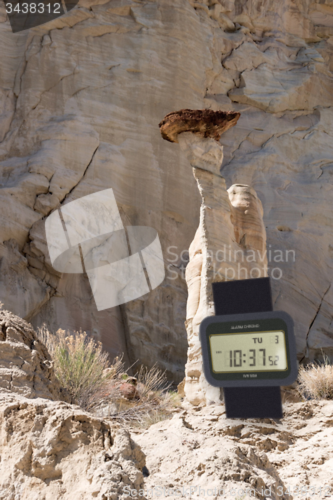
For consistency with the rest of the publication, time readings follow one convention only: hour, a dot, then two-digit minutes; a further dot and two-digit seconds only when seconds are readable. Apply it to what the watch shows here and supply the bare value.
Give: 10.37
